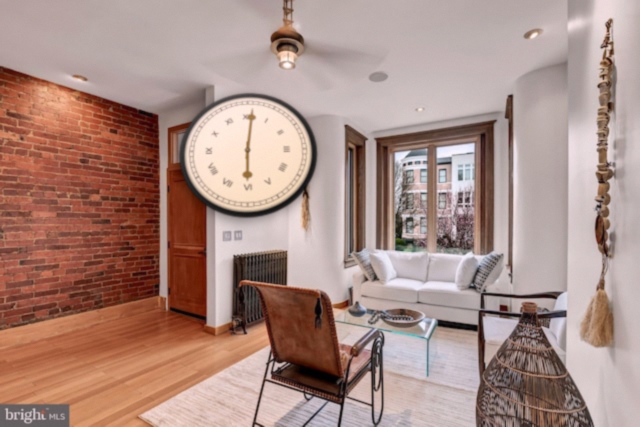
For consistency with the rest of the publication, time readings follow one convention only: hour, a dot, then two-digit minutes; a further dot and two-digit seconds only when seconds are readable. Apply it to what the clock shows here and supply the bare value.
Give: 6.01
